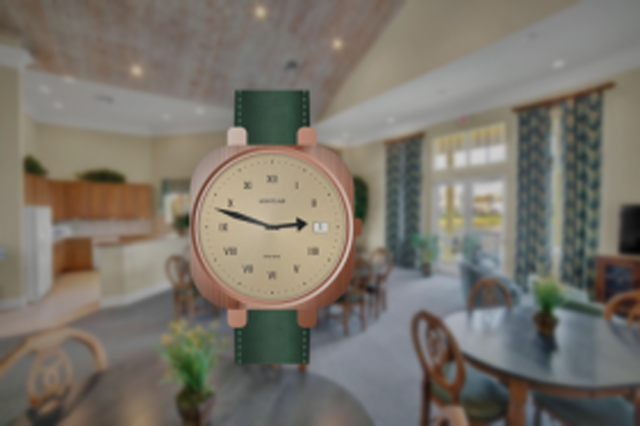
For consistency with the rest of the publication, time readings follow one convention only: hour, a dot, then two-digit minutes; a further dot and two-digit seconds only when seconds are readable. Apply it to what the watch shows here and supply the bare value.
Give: 2.48
